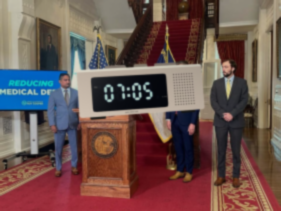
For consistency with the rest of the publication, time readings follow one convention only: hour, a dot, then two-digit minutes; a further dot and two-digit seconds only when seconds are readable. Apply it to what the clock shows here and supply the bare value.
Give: 7.05
